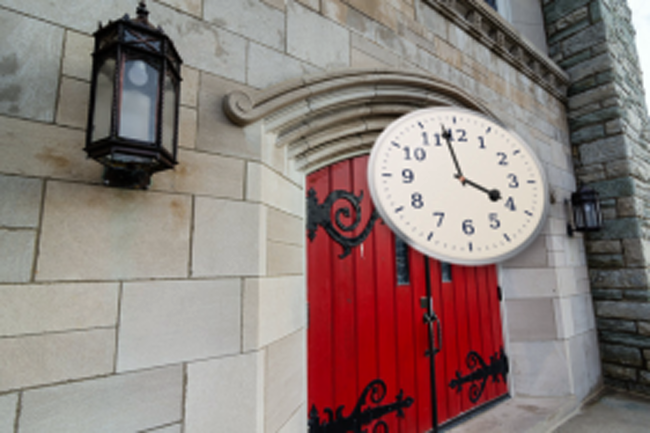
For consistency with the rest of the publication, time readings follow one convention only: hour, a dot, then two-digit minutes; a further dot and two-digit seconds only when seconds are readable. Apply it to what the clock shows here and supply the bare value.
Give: 3.58
